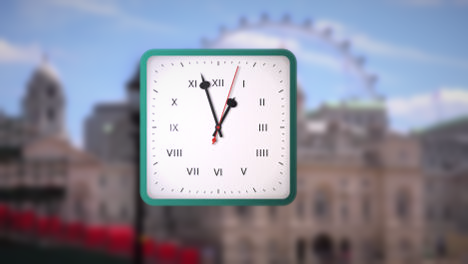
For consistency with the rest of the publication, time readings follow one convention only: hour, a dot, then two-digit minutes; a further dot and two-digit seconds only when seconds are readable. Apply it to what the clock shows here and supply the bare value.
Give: 12.57.03
